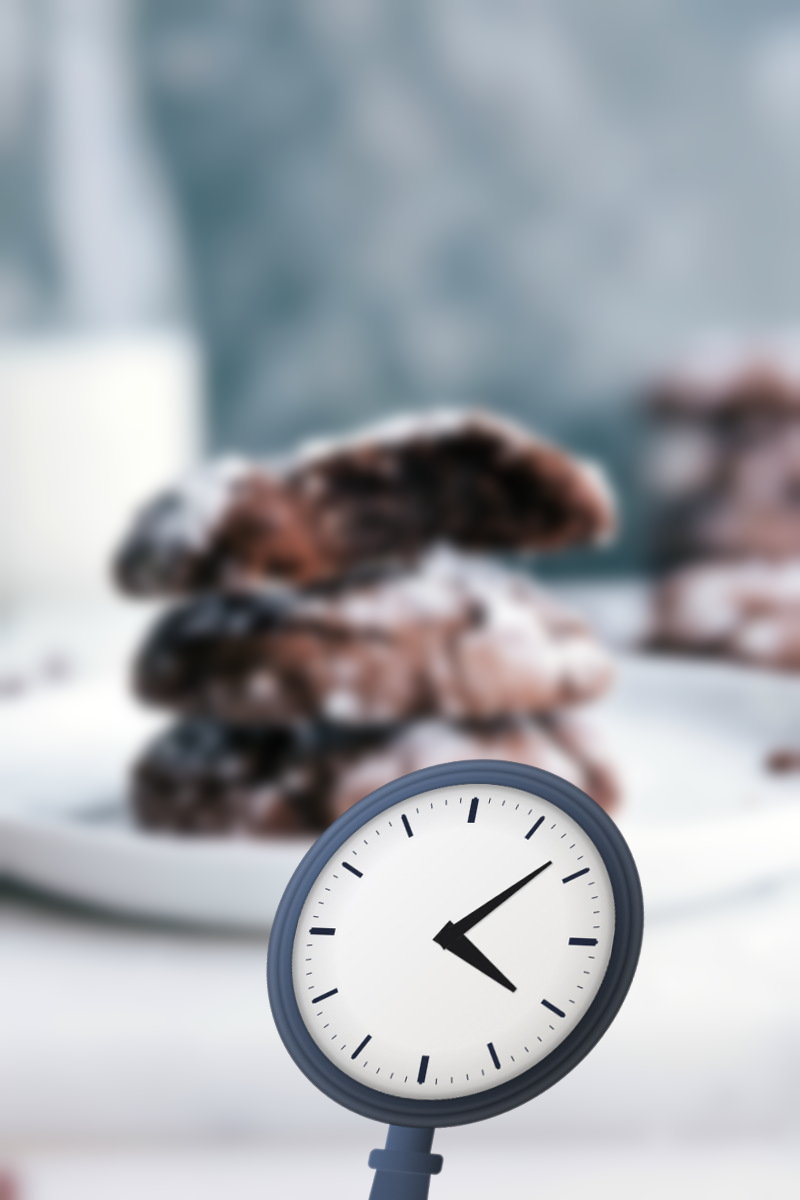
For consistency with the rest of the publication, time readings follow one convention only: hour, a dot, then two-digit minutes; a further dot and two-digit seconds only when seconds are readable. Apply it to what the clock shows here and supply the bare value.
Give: 4.08
